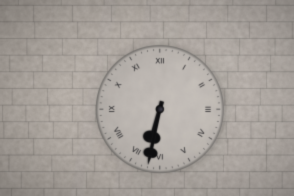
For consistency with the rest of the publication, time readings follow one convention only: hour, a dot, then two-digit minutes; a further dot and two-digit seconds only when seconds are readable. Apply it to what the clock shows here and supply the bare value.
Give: 6.32
